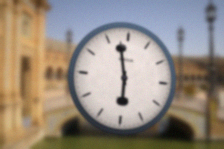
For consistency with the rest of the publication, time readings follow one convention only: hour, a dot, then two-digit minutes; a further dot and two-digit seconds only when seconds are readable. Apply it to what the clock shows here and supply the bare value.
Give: 5.58
